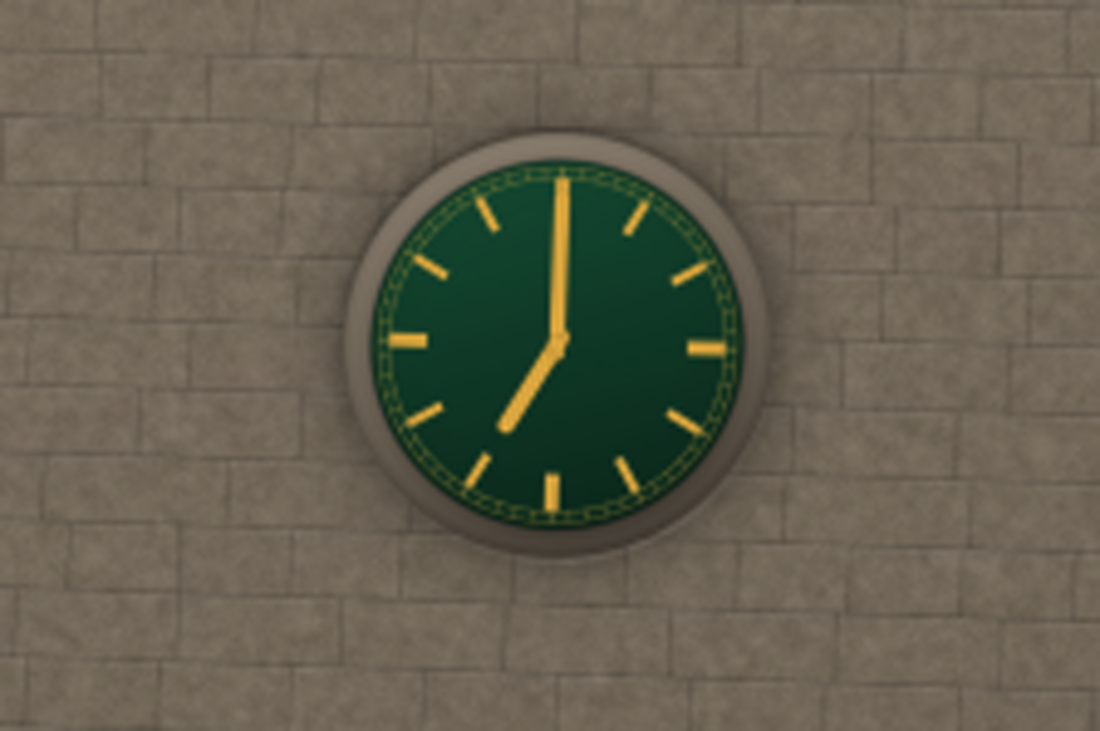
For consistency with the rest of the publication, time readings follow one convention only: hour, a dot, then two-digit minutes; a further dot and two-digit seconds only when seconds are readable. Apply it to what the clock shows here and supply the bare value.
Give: 7.00
